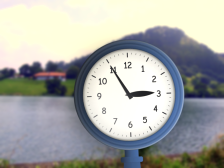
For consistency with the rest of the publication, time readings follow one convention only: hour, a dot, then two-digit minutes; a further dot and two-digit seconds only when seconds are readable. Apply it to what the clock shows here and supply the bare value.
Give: 2.55
